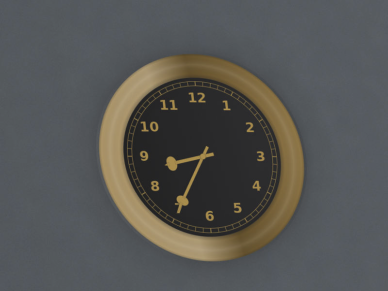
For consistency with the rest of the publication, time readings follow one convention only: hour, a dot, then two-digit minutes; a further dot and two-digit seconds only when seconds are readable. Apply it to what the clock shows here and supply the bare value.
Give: 8.35
